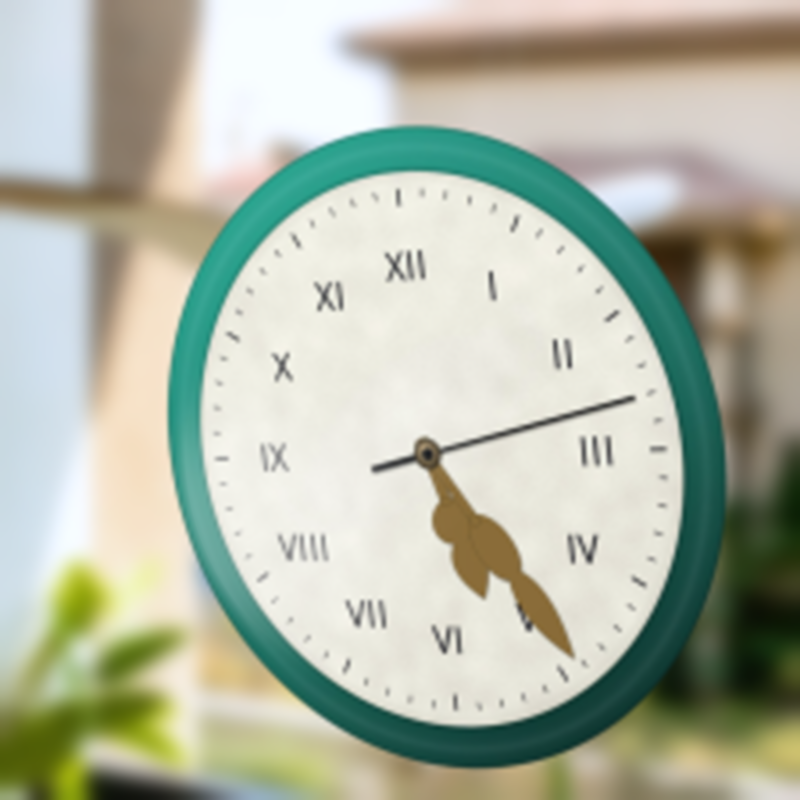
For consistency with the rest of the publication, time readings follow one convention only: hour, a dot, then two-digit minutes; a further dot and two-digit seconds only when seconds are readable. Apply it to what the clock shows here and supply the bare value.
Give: 5.24.13
